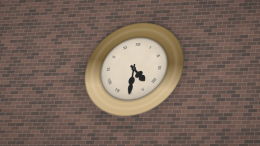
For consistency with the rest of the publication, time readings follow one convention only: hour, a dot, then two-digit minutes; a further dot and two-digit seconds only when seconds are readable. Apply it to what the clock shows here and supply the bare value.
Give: 4.30
